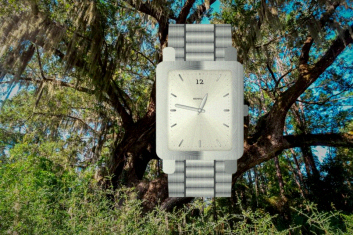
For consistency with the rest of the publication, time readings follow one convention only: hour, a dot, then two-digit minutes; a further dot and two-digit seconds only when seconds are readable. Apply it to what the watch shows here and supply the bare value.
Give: 12.47
